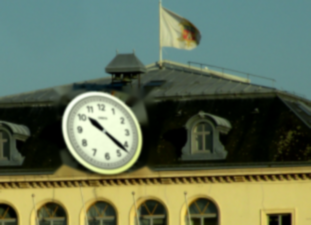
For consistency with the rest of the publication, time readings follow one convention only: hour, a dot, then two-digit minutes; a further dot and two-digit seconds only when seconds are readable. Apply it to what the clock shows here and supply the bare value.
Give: 10.22
